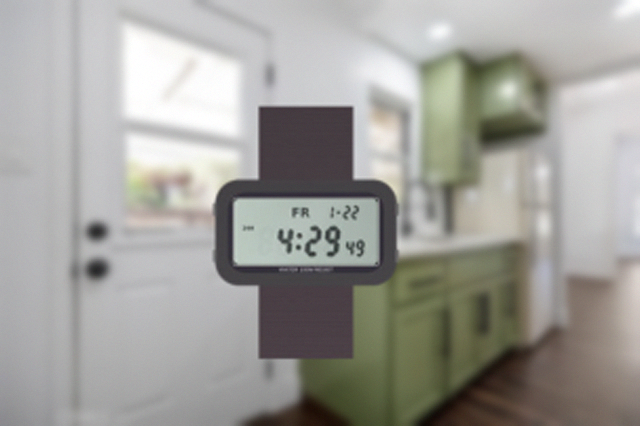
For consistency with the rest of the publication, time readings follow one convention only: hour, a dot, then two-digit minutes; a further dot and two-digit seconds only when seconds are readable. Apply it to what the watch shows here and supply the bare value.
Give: 4.29.49
